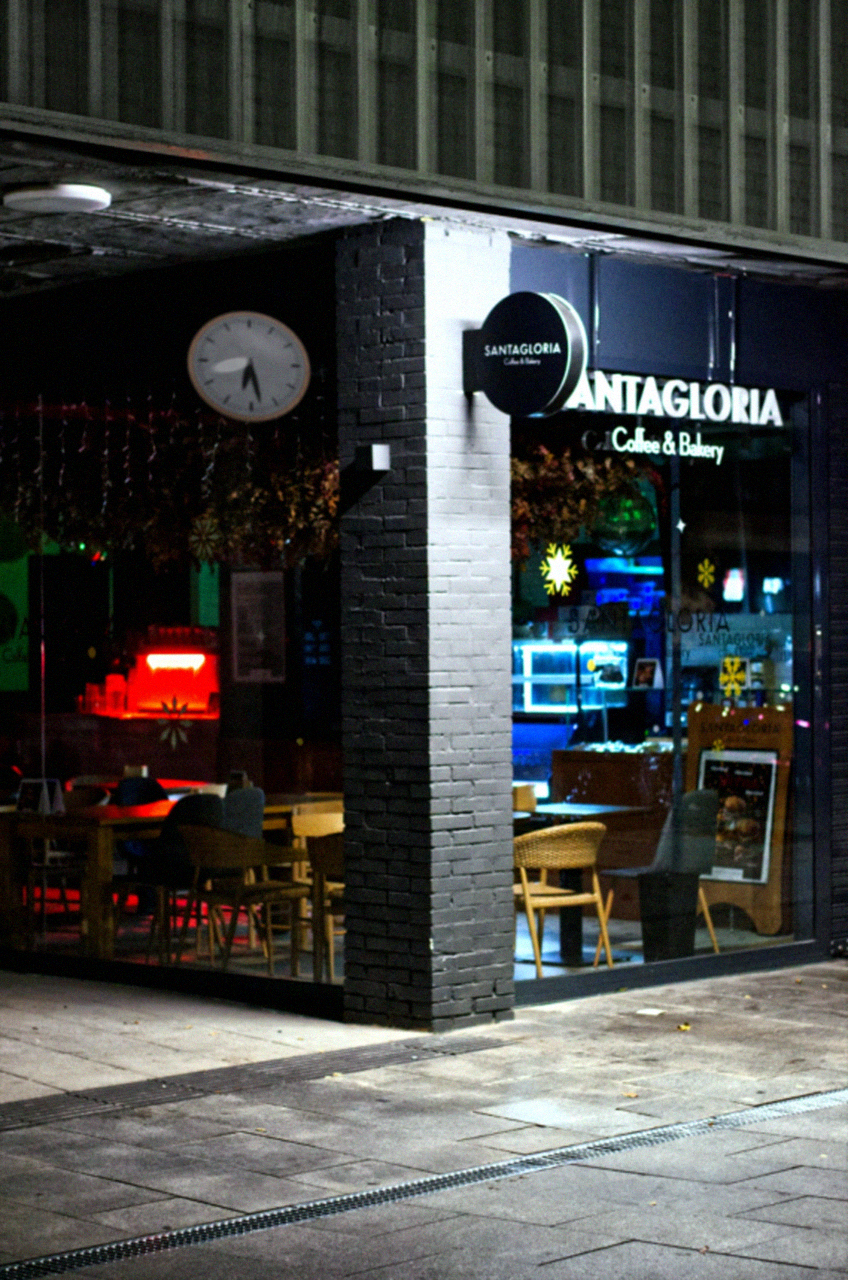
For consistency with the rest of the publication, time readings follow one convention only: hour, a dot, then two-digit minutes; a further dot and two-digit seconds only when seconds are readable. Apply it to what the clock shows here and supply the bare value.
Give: 6.28
